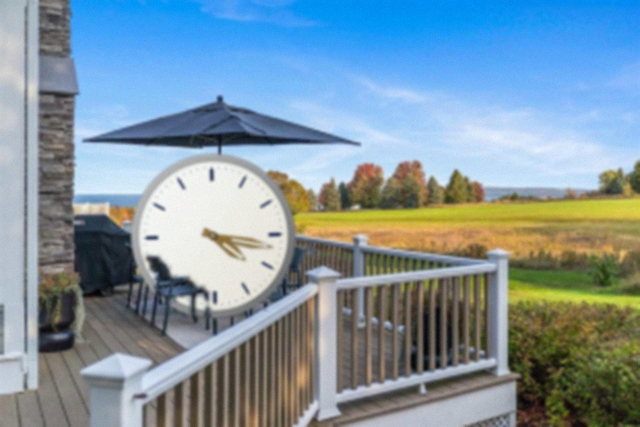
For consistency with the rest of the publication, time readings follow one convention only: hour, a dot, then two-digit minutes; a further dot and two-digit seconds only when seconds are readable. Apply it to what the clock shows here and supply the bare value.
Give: 4.17
